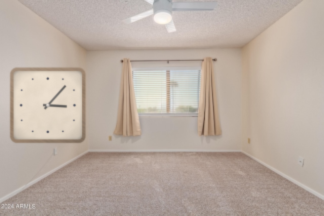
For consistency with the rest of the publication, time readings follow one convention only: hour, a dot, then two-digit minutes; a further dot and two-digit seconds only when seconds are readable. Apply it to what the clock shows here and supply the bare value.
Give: 3.07
